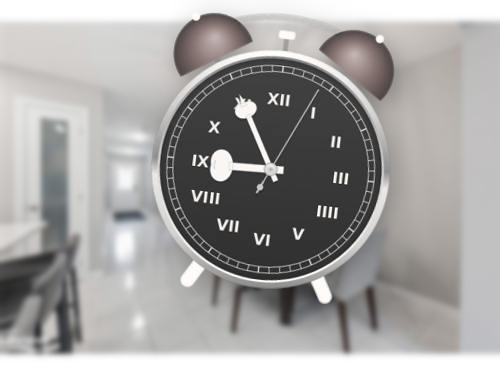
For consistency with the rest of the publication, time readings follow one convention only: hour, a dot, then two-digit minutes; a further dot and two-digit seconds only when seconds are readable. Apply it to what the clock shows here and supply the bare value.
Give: 8.55.04
